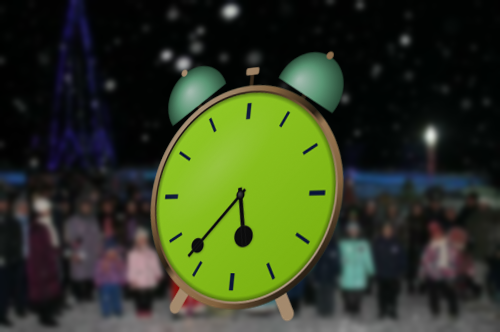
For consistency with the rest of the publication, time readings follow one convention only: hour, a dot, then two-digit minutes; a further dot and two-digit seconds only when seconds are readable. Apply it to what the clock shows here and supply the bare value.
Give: 5.37
